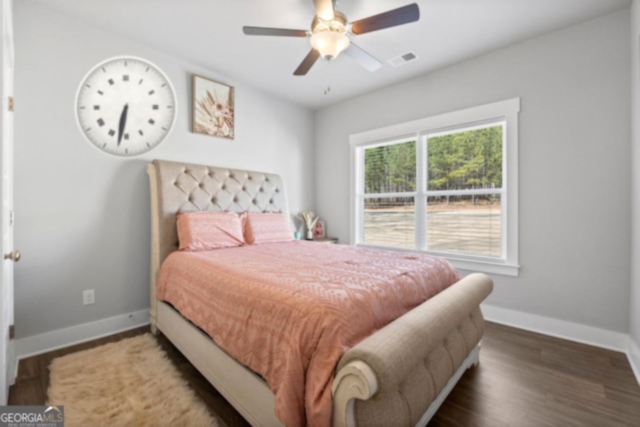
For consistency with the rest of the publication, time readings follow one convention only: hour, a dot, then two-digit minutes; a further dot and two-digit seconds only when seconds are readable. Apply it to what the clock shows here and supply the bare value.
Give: 6.32
